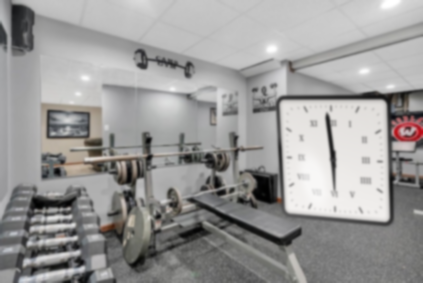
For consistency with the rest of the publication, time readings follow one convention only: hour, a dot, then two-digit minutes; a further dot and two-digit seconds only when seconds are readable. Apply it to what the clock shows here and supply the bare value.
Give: 5.59
